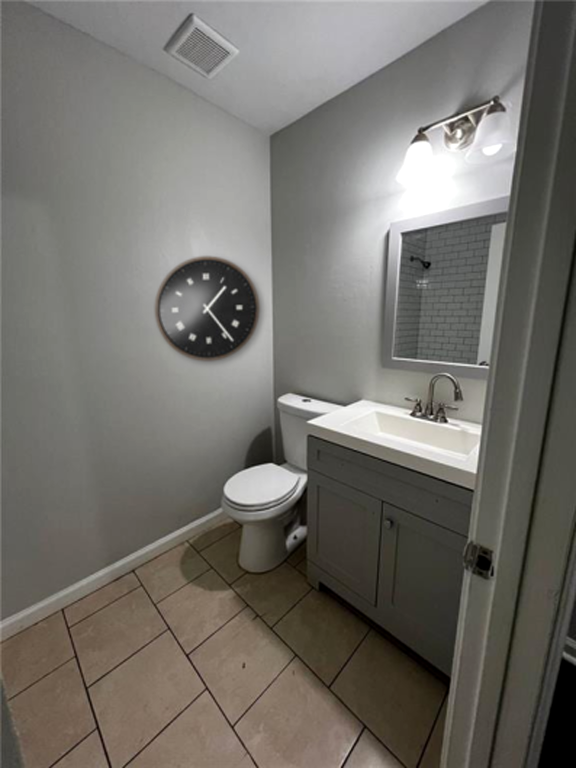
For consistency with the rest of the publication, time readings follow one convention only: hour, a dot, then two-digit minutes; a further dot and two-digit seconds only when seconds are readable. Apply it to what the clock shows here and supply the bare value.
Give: 1.24
